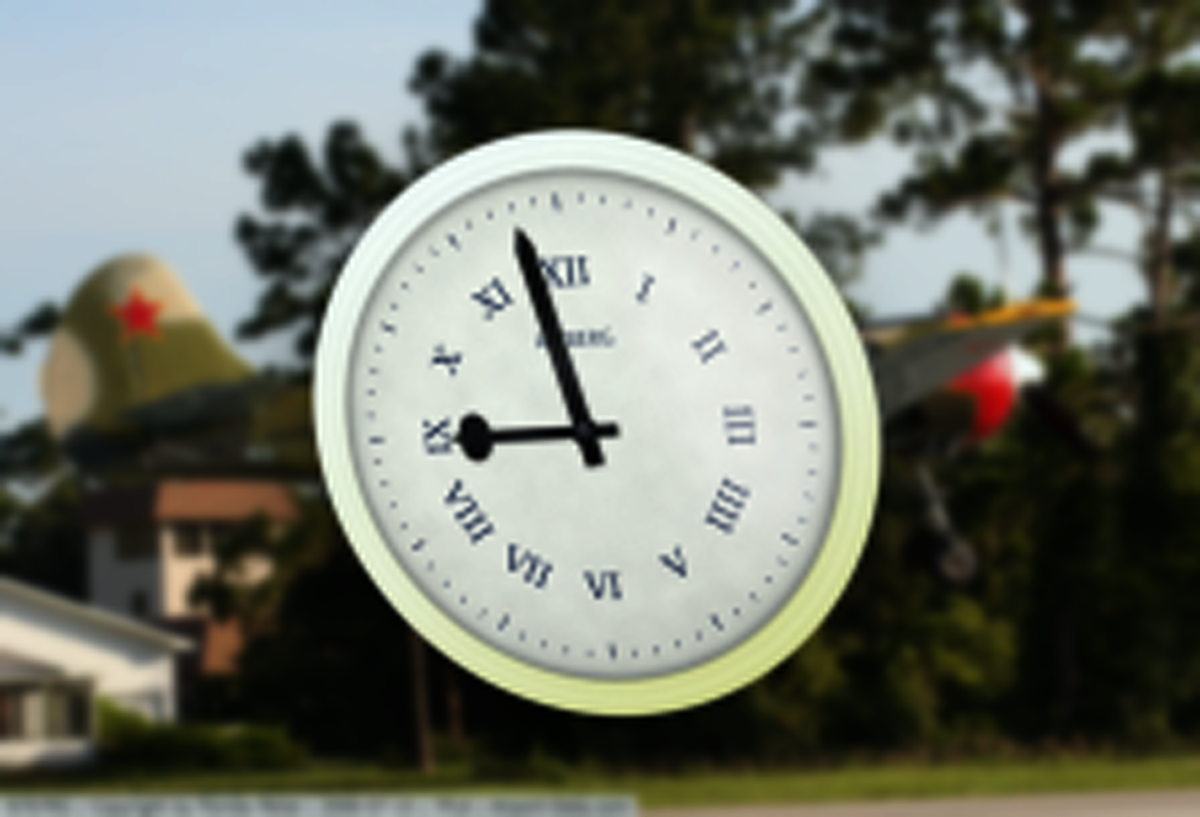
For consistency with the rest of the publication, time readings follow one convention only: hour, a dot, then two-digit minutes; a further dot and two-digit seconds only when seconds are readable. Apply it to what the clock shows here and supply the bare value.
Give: 8.58
